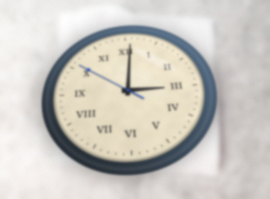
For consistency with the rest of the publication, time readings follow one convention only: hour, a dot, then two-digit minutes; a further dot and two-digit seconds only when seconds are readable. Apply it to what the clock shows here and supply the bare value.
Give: 3.00.51
